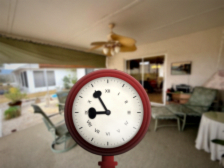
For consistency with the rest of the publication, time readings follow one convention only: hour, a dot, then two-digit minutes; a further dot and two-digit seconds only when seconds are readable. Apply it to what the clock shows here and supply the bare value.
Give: 8.55
